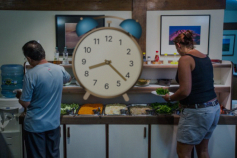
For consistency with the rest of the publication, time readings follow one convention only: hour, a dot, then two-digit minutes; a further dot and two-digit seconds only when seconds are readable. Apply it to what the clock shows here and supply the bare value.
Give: 8.22
